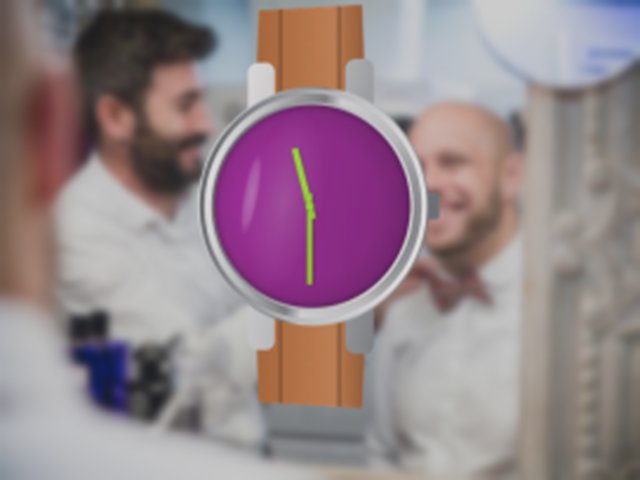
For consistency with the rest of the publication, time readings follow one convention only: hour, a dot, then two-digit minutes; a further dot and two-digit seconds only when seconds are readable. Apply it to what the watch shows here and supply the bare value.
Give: 11.30
